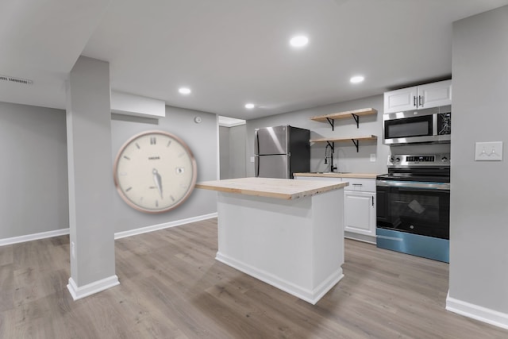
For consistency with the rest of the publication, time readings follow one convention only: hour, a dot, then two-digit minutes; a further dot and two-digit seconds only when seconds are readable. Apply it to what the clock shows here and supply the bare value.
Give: 5.28
